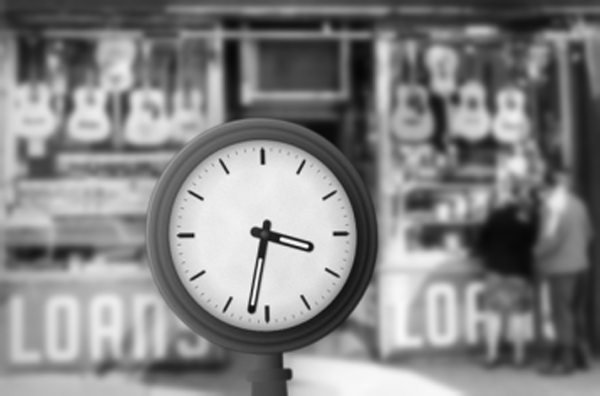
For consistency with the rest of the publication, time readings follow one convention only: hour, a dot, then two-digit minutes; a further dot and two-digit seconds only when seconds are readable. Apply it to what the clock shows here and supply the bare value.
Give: 3.32
